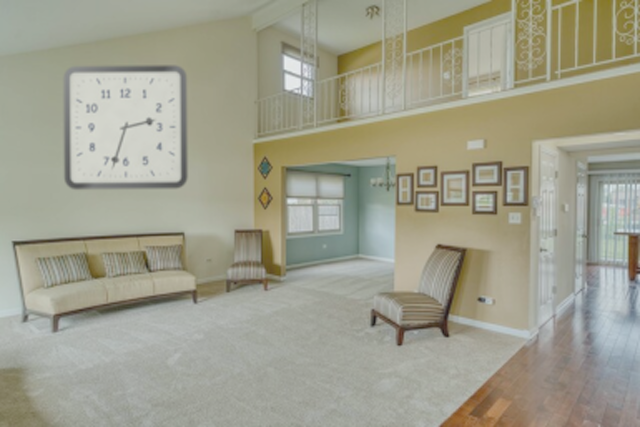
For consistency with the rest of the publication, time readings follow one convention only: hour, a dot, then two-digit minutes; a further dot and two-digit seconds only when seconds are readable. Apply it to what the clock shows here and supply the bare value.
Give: 2.33
